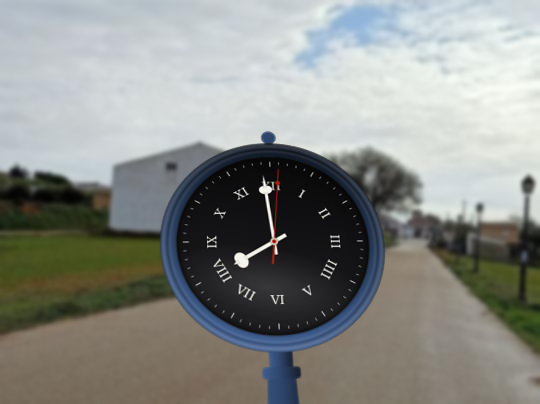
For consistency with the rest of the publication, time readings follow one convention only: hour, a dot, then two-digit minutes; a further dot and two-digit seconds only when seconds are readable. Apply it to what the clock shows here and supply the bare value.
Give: 7.59.01
